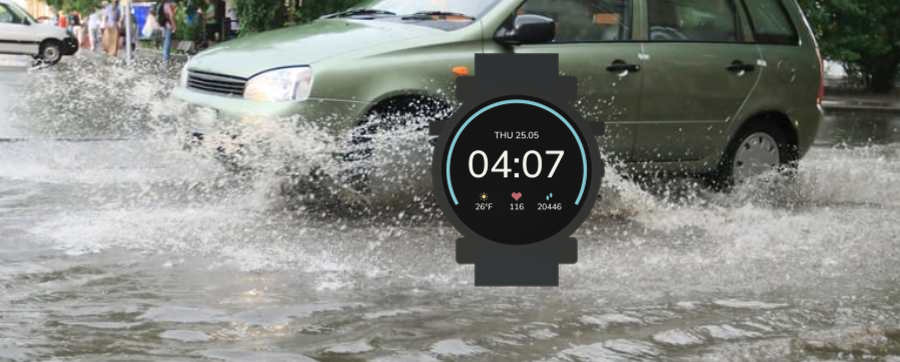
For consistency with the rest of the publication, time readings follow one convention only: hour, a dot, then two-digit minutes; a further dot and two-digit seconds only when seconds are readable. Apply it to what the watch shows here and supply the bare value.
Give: 4.07
